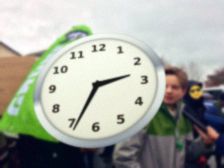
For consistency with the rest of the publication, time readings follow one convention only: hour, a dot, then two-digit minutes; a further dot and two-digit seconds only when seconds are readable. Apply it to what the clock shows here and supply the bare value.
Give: 2.34
